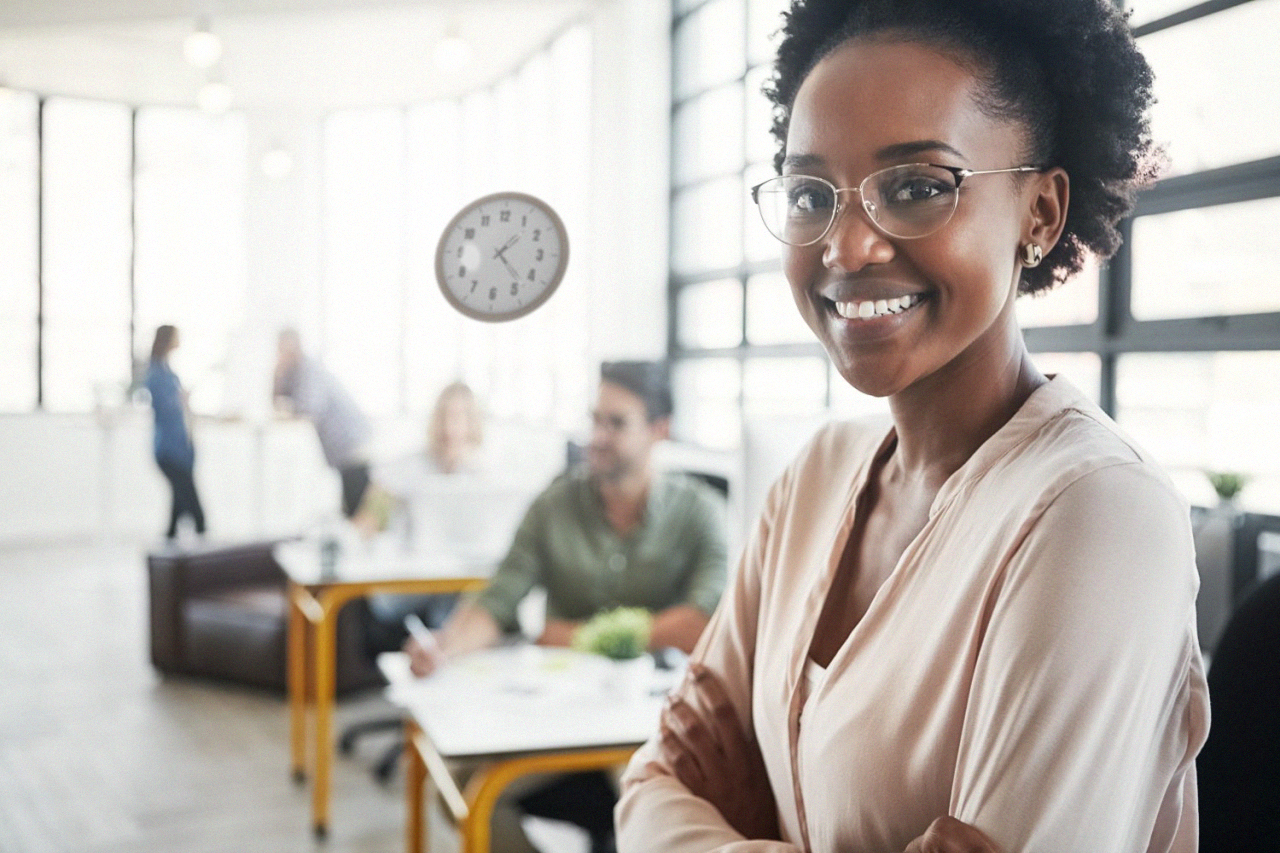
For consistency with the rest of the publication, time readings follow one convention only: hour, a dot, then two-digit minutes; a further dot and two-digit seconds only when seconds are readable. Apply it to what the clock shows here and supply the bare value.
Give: 1.23
